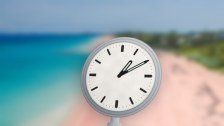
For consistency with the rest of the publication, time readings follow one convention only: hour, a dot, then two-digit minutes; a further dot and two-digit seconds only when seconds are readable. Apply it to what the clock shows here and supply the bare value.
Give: 1.10
